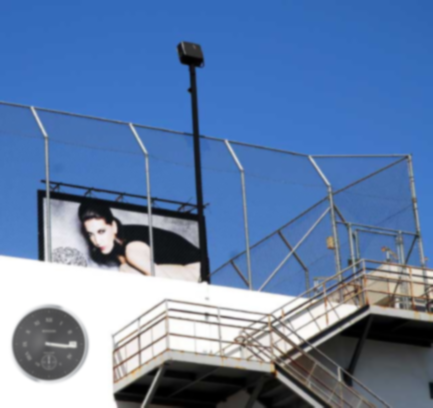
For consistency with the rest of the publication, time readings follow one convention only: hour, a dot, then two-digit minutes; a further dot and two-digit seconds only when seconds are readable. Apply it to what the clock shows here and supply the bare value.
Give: 3.16
